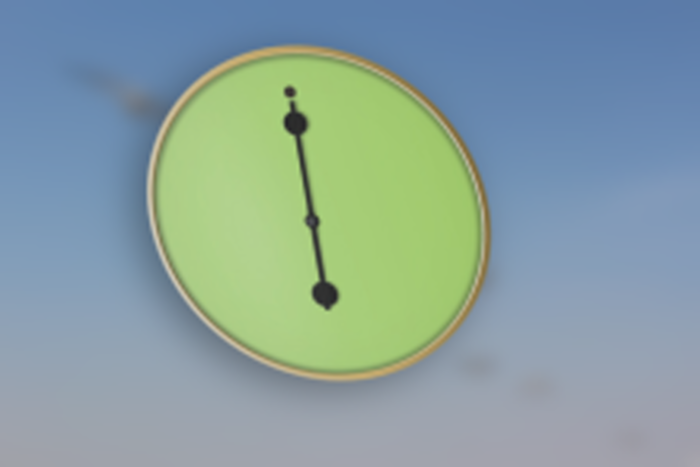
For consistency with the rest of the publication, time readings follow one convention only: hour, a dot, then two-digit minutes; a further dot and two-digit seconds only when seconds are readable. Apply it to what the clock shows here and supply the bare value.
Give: 6.00
